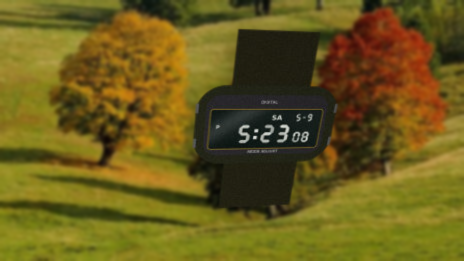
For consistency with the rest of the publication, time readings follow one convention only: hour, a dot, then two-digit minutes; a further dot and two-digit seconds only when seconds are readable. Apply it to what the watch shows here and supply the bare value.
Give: 5.23.08
